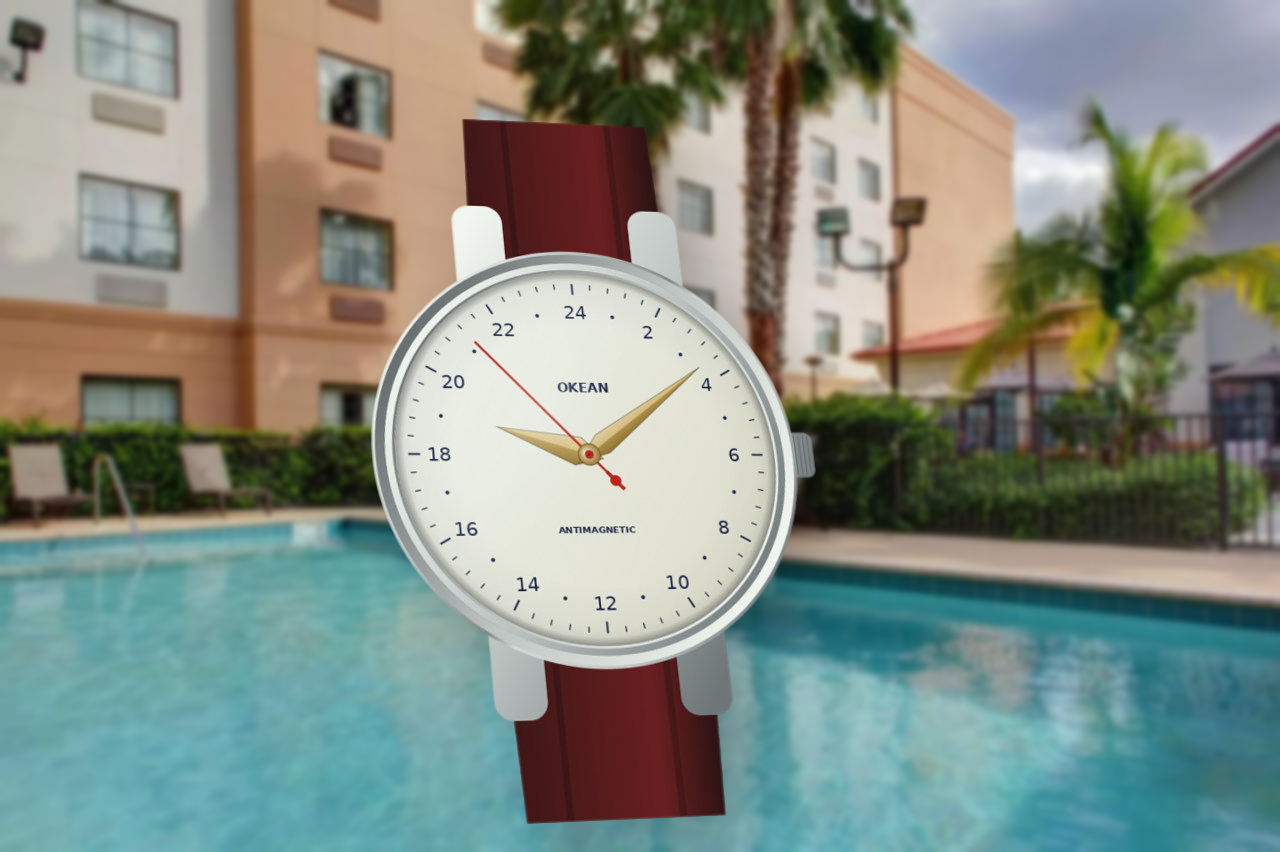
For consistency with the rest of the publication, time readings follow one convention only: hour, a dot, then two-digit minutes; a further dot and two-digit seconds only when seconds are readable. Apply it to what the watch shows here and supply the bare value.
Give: 19.08.53
